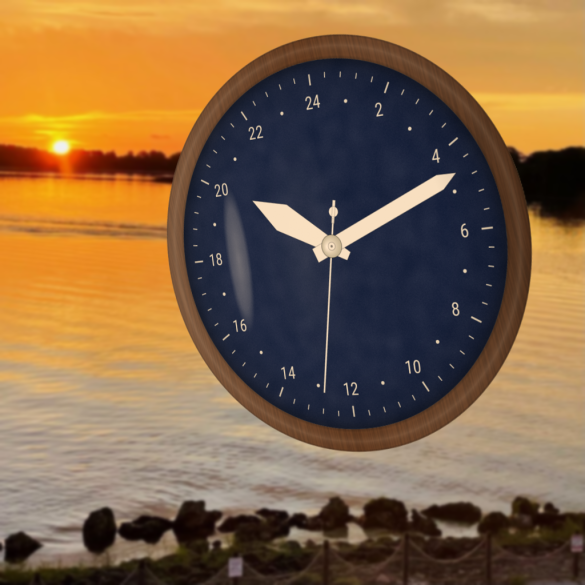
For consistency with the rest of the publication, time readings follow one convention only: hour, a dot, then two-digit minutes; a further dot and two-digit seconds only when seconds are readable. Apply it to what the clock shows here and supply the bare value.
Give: 20.11.32
